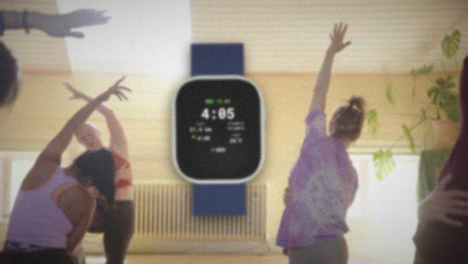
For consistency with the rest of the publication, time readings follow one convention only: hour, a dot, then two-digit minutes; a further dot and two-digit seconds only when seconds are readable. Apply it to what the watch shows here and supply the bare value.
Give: 4.05
